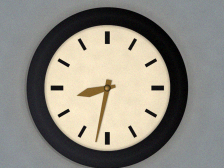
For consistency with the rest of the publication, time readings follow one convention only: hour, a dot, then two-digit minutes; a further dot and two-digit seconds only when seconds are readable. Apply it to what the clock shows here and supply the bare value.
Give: 8.32
